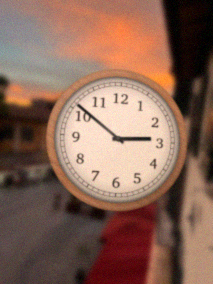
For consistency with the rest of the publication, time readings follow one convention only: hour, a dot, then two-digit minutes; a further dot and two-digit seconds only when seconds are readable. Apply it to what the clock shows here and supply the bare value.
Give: 2.51
